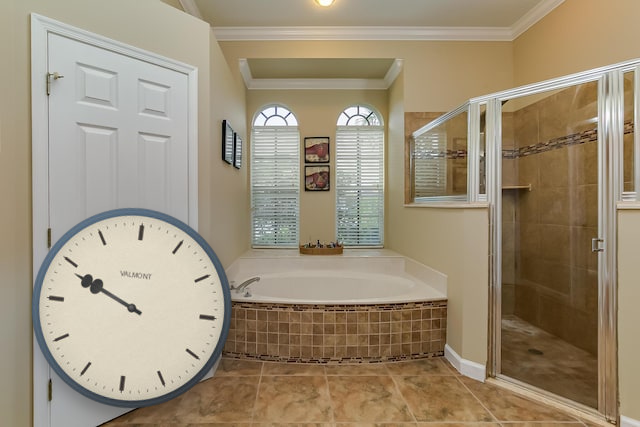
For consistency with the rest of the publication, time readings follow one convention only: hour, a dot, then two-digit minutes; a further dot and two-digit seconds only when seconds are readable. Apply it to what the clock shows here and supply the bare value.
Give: 9.49
